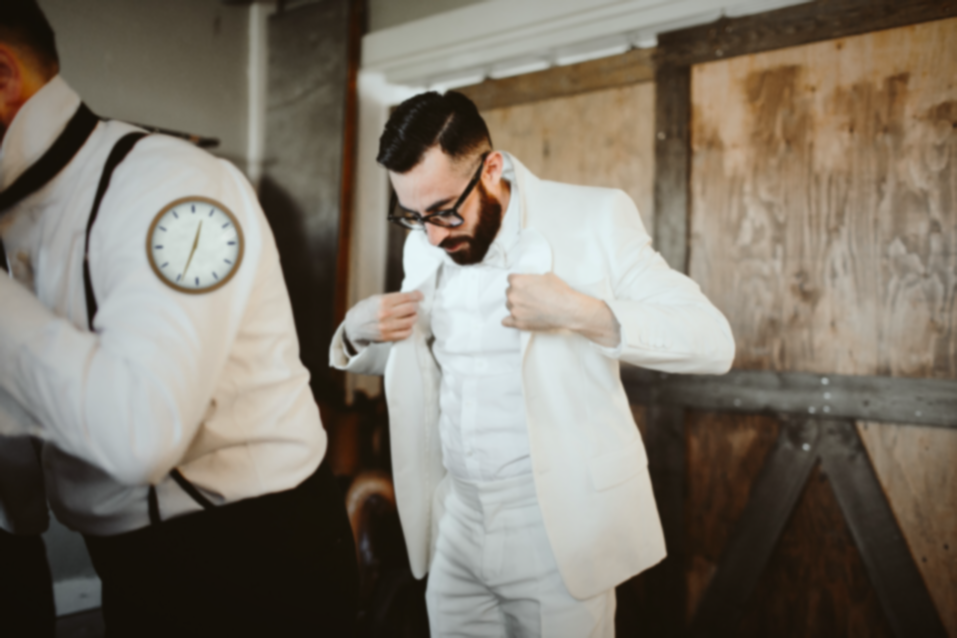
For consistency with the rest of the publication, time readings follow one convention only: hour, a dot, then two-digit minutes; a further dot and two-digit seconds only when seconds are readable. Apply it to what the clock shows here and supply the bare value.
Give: 12.34
